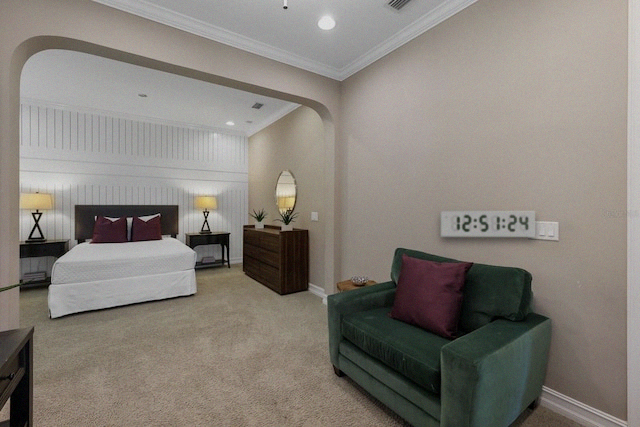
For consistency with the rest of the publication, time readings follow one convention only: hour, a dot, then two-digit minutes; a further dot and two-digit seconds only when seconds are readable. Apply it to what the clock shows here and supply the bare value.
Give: 12.51.24
